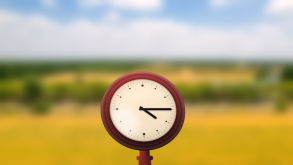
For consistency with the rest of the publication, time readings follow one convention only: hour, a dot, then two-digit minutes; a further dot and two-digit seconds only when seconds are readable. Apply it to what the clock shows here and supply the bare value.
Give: 4.15
